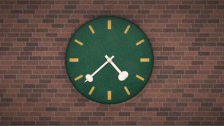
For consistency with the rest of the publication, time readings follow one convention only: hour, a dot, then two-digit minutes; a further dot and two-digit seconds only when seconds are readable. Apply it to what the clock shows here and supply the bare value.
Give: 4.38
